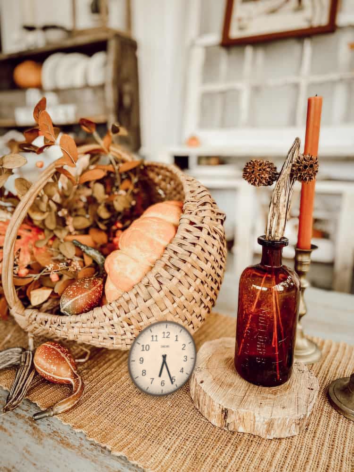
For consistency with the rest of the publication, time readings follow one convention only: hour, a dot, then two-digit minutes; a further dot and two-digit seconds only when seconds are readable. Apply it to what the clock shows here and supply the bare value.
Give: 6.26
